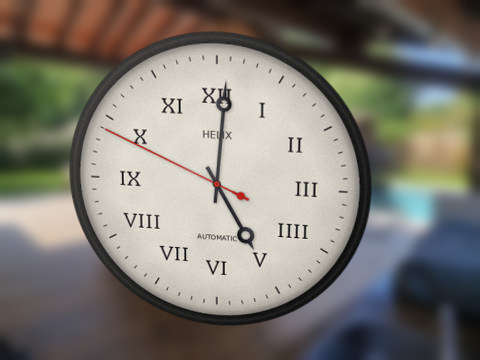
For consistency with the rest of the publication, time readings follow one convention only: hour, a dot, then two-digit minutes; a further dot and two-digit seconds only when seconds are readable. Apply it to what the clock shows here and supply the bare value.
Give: 5.00.49
